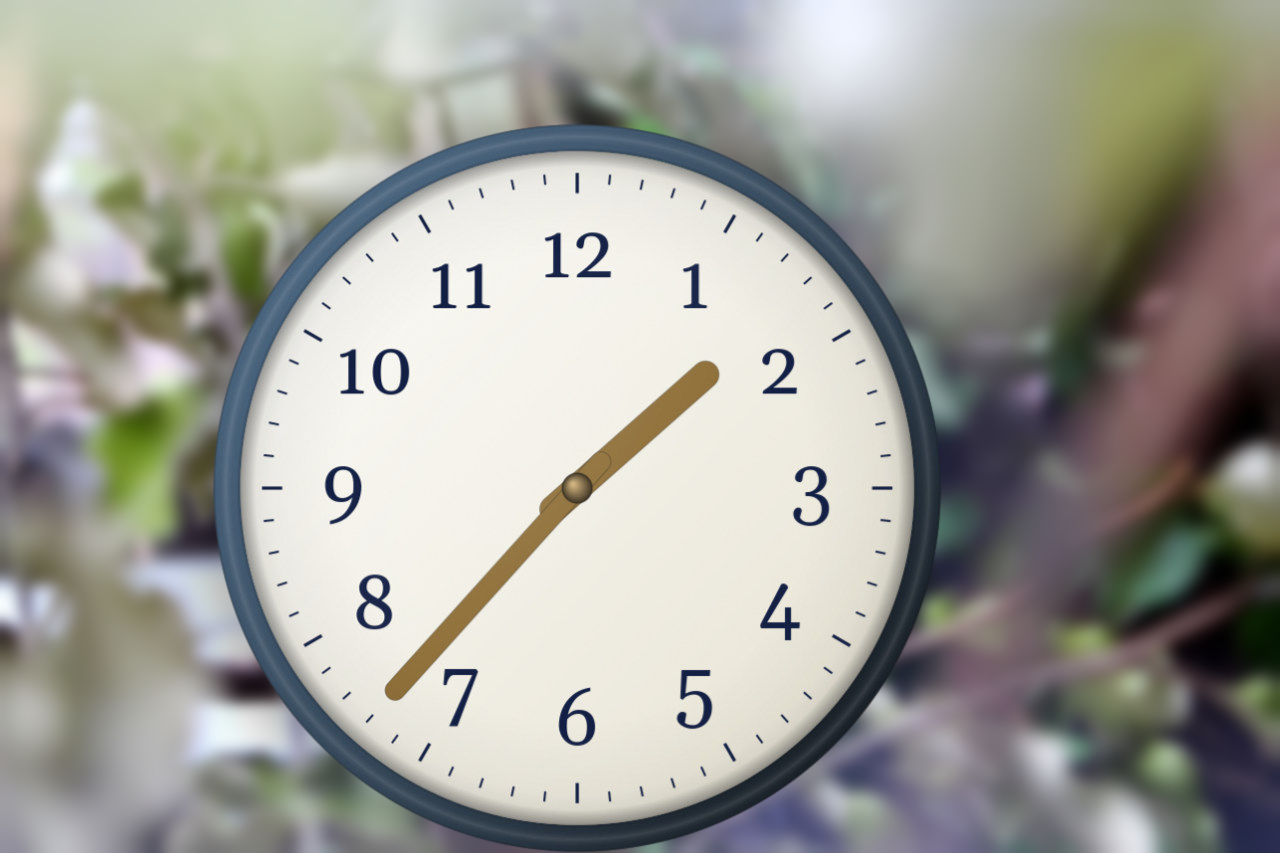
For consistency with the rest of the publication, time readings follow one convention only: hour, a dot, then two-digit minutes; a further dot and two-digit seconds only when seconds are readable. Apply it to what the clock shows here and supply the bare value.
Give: 1.37
